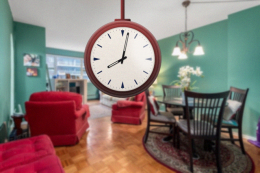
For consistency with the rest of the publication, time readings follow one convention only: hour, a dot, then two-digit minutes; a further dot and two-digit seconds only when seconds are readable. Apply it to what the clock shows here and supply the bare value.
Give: 8.02
